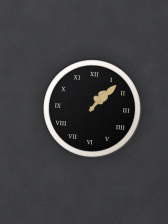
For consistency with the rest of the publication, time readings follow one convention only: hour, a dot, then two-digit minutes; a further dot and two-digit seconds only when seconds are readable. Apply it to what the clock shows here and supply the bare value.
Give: 1.07
